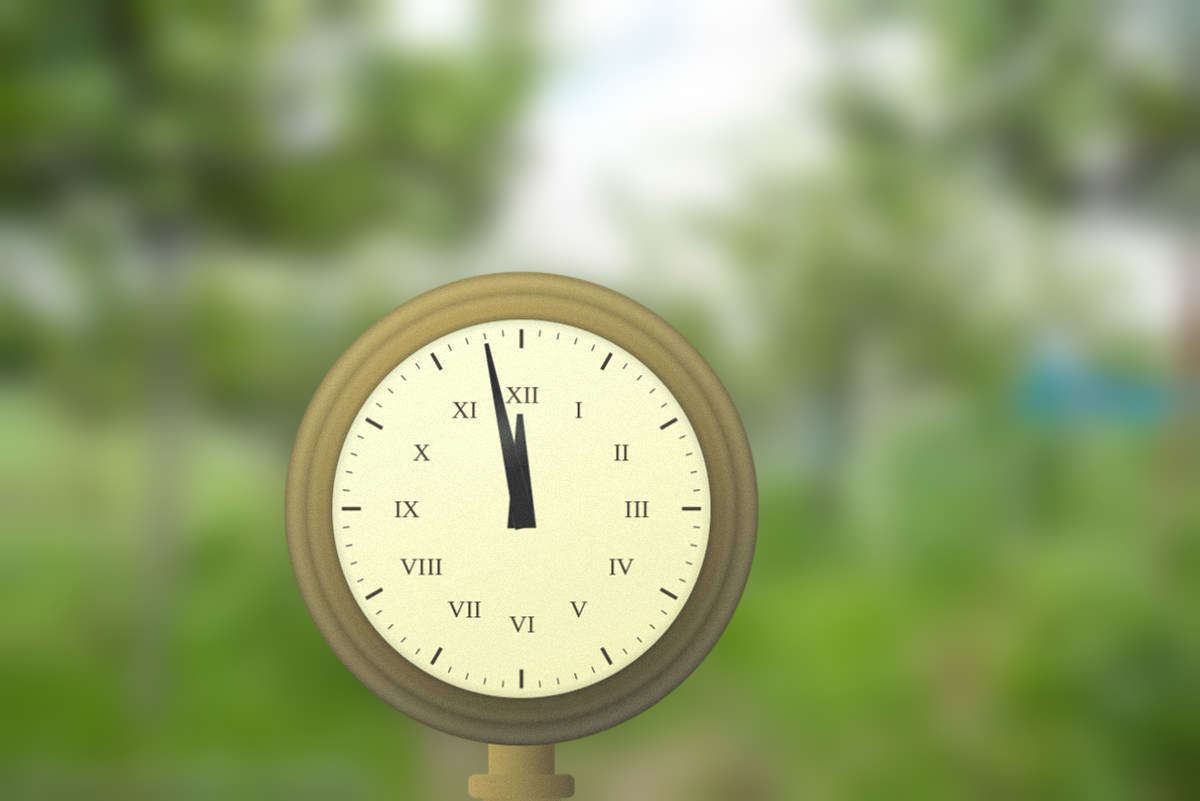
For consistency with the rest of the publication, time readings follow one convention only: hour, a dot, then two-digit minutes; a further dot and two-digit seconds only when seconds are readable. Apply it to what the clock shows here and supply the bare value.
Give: 11.58
